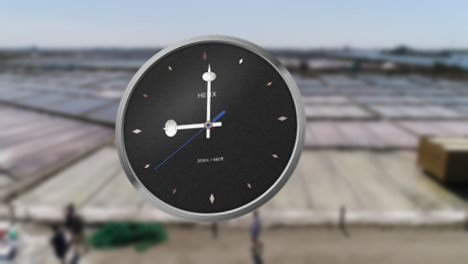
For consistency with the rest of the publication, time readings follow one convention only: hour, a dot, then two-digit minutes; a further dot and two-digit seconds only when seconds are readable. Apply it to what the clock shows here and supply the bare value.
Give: 9.00.39
